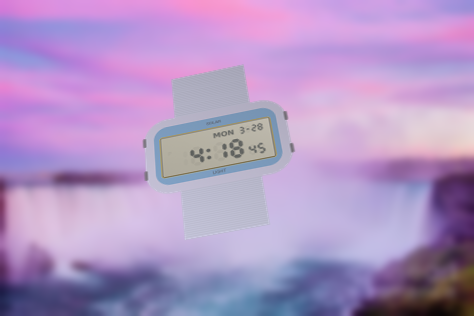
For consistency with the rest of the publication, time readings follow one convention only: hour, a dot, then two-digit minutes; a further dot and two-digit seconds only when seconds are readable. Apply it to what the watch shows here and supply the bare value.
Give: 4.18.45
